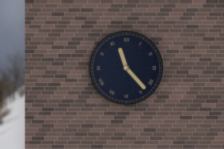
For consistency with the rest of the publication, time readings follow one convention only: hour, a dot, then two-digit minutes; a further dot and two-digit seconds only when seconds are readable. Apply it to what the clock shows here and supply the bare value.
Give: 11.23
